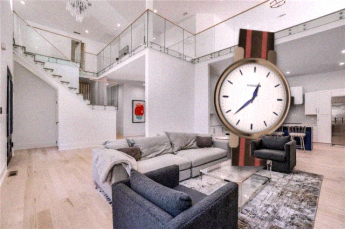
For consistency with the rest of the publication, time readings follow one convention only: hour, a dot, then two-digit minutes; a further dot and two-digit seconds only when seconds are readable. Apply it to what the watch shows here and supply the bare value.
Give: 12.38
